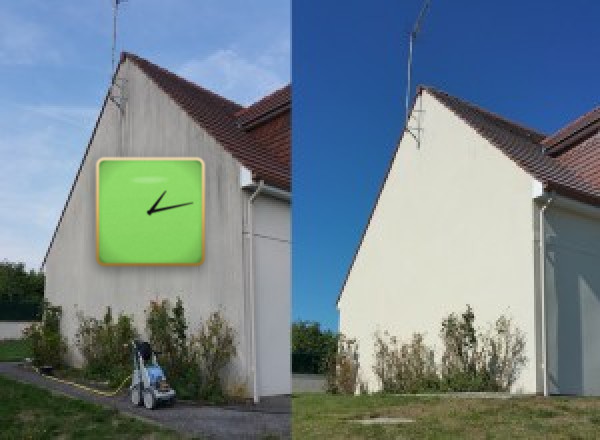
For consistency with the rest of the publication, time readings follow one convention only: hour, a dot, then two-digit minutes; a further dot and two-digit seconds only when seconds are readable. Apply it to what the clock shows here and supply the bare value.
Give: 1.13
